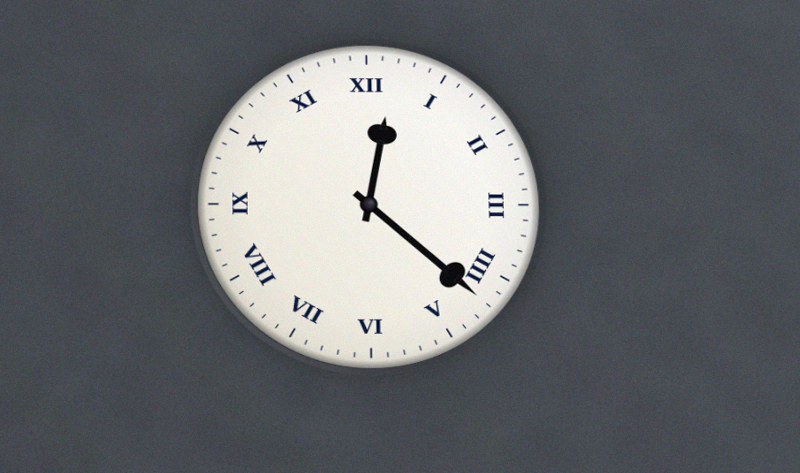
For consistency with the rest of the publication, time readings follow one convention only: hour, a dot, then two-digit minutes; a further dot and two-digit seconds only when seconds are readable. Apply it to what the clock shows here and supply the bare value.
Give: 12.22
